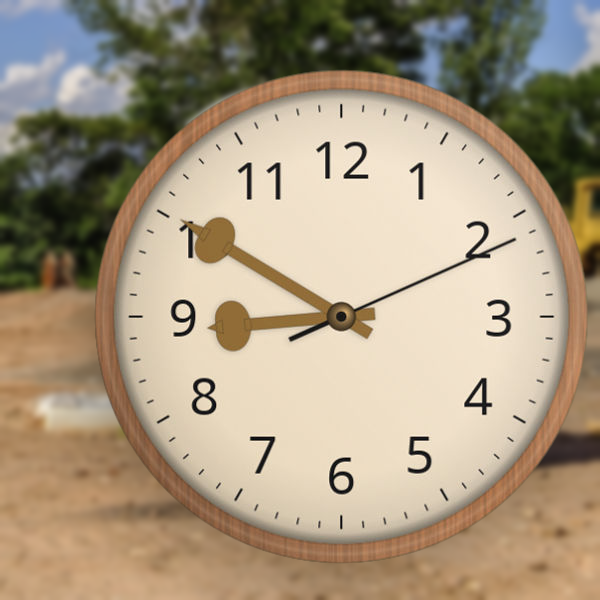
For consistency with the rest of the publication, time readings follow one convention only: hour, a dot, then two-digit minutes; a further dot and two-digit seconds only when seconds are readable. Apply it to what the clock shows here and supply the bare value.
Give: 8.50.11
